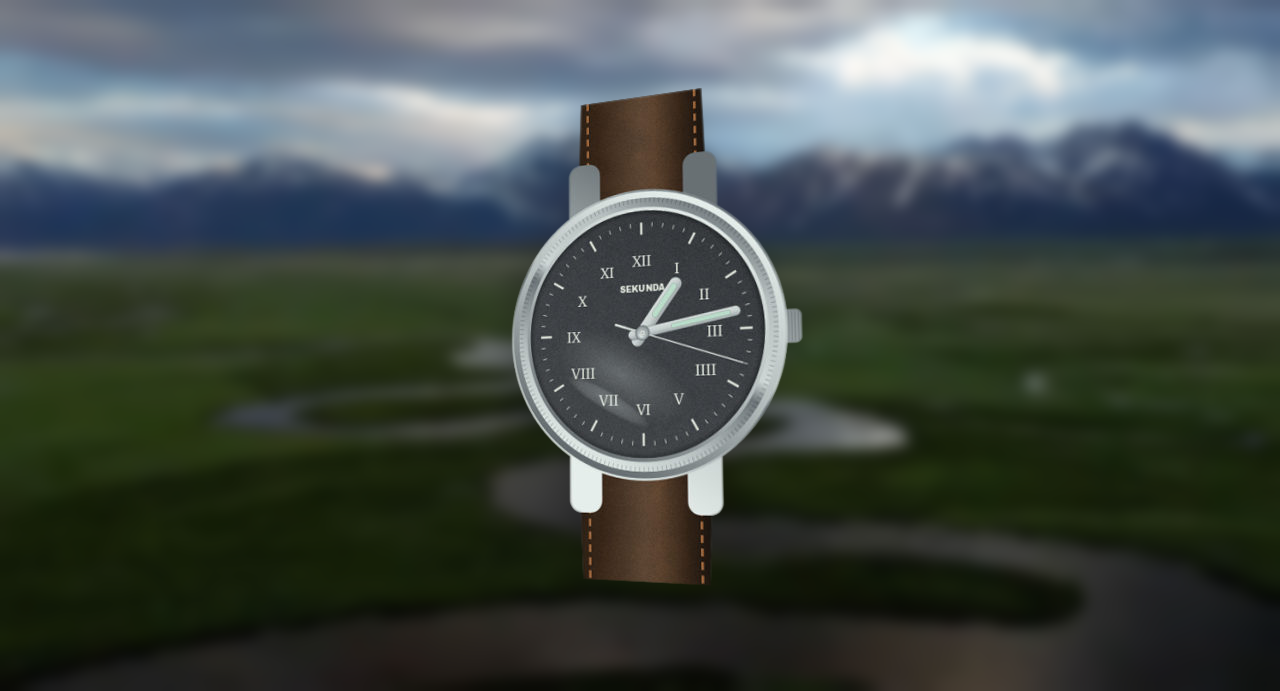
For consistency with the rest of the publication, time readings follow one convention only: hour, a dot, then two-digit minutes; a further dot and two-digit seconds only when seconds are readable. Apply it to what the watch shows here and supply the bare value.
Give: 1.13.18
